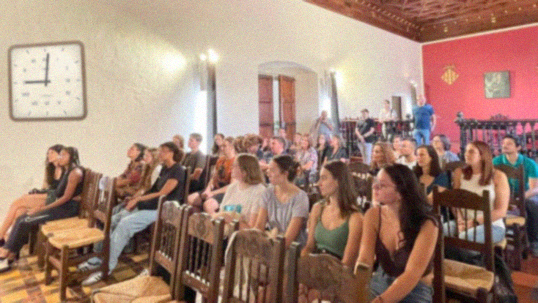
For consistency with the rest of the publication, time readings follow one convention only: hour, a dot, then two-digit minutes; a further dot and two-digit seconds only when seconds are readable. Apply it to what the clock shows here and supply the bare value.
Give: 9.01
